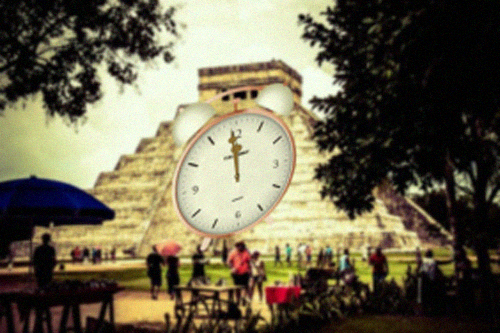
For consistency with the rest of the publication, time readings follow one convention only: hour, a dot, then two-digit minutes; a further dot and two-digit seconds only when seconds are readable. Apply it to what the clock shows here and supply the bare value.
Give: 11.59
